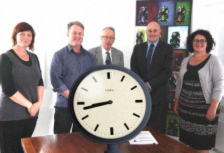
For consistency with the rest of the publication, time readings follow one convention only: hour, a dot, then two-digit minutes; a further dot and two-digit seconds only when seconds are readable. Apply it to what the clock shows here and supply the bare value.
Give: 8.43
